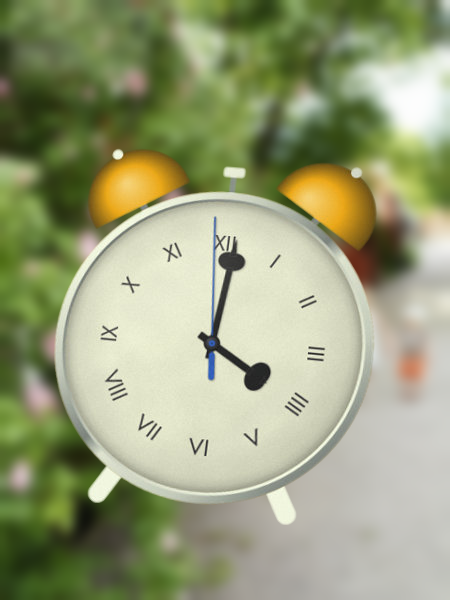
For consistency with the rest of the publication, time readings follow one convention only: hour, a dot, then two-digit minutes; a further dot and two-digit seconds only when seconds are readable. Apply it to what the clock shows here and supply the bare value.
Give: 4.00.59
